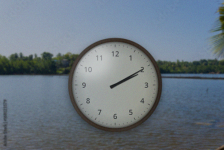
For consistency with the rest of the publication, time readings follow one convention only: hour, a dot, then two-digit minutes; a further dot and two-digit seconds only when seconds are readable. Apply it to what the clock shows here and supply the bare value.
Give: 2.10
